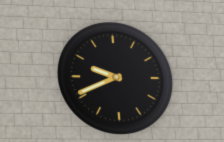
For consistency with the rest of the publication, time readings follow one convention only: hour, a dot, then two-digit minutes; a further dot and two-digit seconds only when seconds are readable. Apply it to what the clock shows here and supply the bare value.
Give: 9.41
